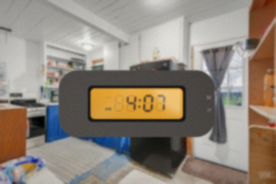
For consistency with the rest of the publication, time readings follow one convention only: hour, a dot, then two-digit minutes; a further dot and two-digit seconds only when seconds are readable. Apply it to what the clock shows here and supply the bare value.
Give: 4.07
